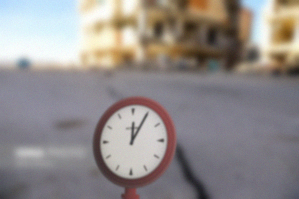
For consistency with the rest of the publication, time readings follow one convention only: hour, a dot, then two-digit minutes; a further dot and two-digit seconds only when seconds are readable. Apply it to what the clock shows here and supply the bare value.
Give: 12.05
